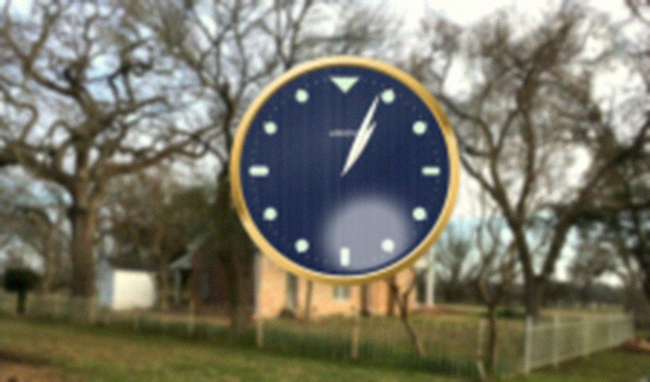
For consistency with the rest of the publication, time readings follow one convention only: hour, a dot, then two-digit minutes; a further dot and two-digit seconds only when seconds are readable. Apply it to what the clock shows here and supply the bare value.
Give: 1.04
